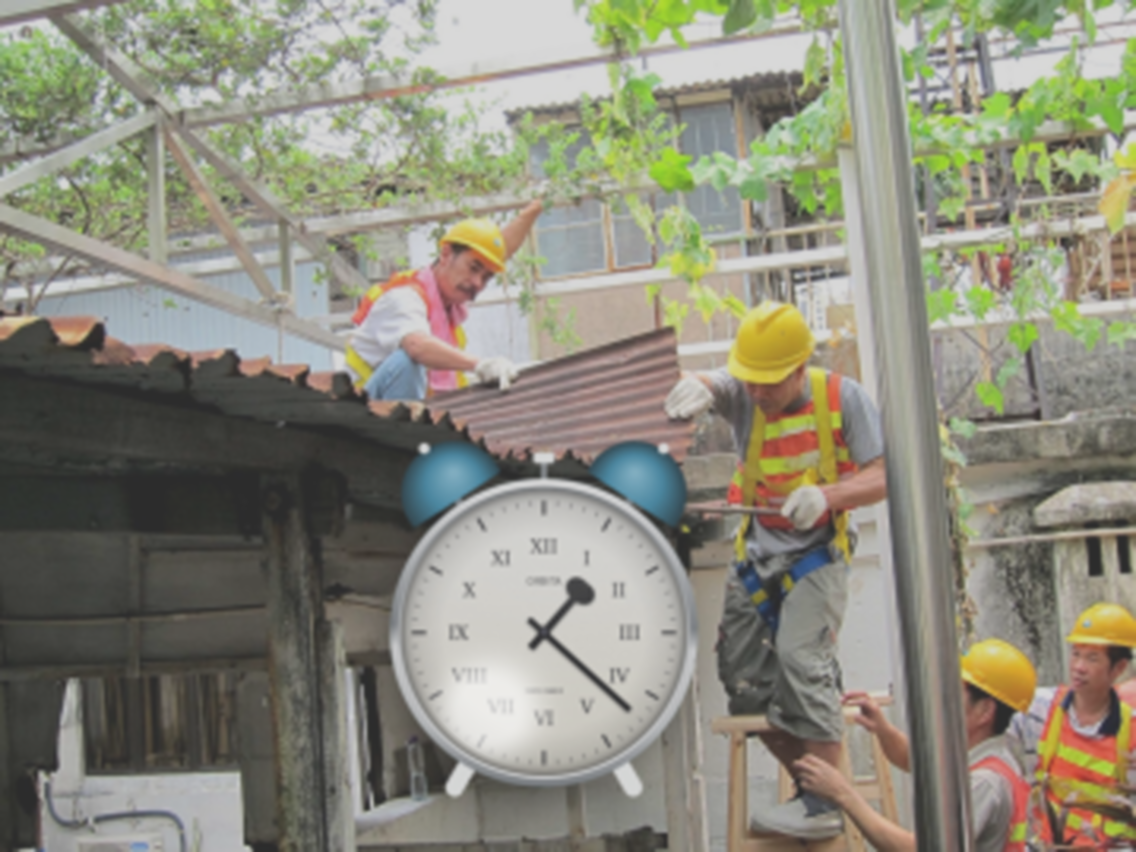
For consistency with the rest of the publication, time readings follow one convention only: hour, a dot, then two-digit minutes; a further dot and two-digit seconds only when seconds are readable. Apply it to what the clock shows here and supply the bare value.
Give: 1.22
